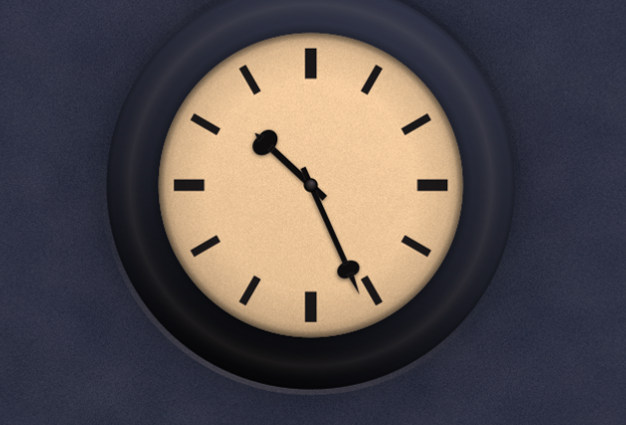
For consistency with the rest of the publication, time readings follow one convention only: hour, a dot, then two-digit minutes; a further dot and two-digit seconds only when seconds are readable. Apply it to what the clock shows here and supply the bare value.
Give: 10.26
